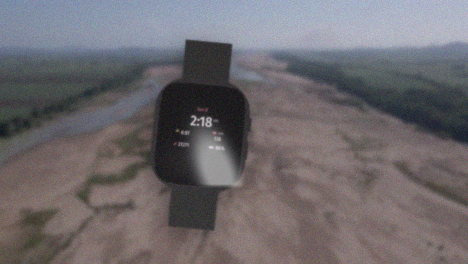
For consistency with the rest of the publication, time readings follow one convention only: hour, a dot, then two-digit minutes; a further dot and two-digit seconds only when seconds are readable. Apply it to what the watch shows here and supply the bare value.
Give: 2.18
